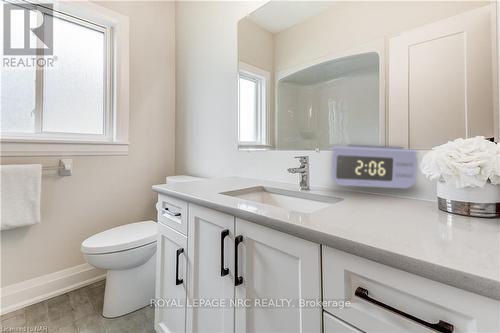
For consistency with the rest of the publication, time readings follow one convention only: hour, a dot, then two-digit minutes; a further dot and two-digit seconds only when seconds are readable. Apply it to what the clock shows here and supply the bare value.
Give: 2.06
